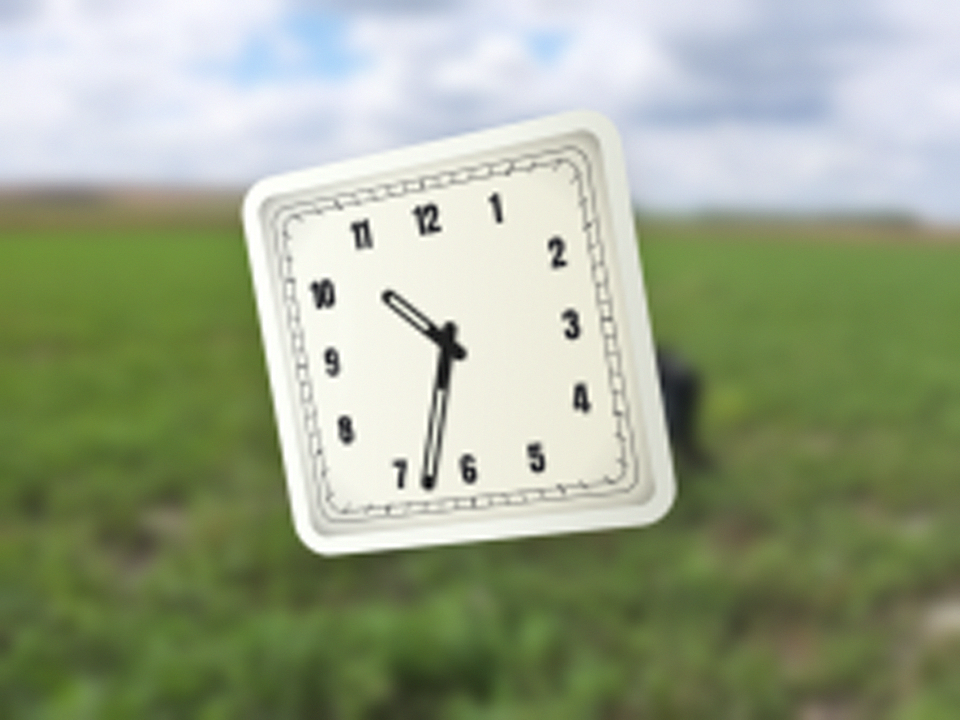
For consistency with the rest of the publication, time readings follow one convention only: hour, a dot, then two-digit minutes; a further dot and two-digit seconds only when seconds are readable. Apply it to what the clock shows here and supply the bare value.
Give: 10.33
